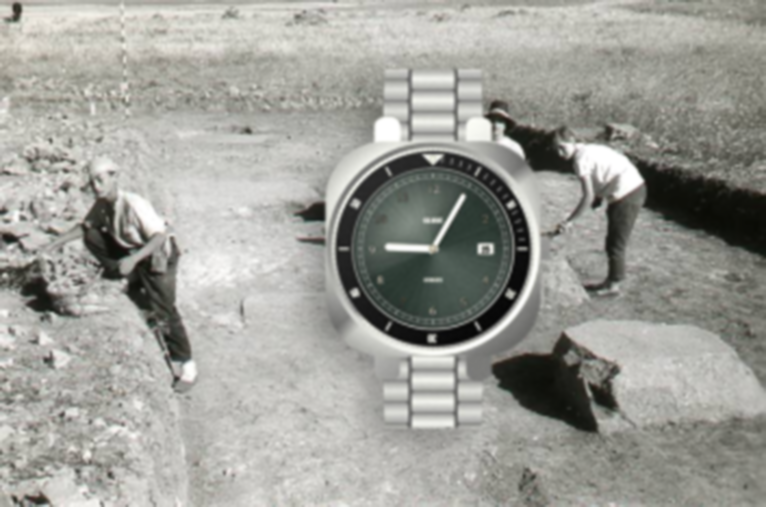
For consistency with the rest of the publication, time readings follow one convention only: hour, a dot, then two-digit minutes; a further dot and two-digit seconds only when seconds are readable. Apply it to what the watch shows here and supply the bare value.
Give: 9.05
